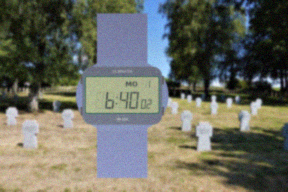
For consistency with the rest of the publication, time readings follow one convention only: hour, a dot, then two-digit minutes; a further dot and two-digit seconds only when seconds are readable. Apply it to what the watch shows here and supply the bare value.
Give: 6.40
